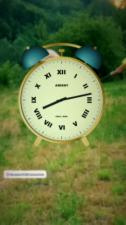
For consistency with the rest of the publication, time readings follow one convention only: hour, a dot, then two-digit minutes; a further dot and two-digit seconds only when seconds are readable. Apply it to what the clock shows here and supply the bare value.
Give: 8.13
